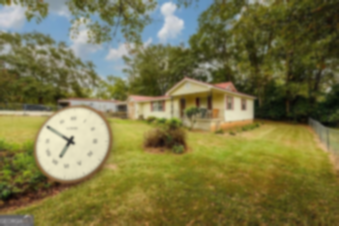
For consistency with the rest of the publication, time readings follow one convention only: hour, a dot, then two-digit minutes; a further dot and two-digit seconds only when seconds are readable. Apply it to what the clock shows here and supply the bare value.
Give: 6.50
